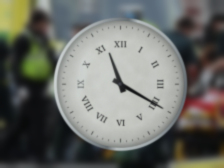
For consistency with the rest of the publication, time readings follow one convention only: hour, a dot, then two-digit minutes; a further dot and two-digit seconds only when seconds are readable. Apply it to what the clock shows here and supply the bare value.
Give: 11.20
